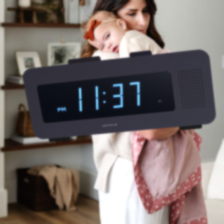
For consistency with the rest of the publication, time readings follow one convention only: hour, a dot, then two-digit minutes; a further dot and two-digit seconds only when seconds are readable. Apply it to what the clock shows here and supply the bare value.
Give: 11.37
